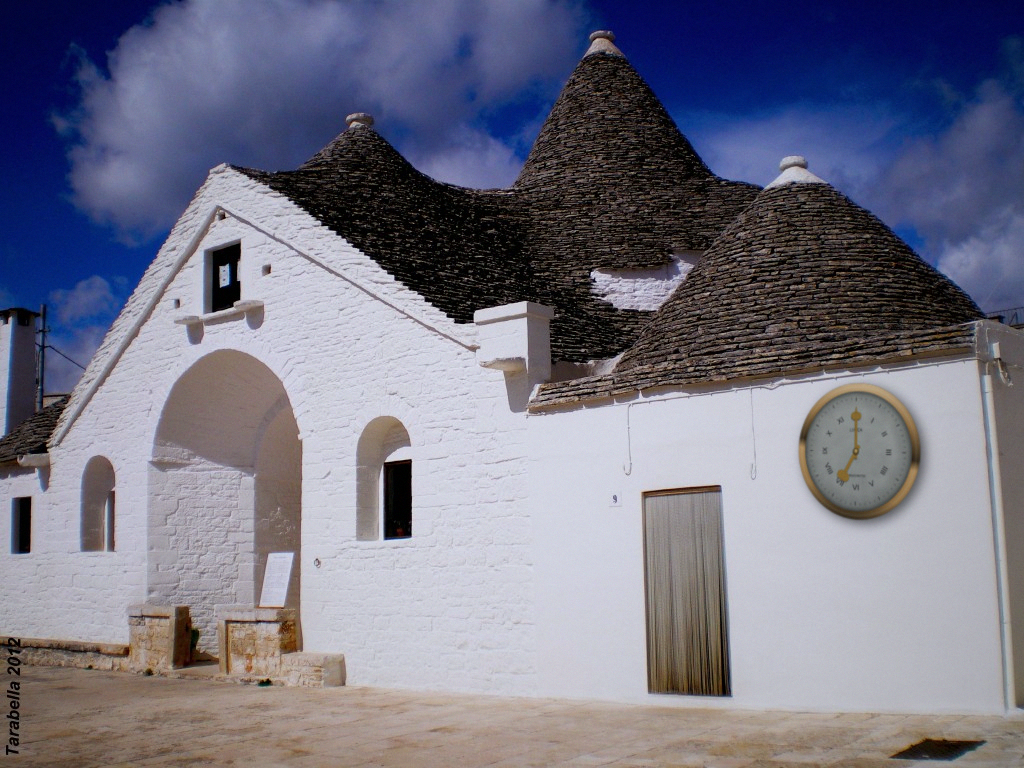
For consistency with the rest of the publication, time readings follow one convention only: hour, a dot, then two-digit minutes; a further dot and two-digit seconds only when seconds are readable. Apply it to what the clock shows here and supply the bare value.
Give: 7.00
